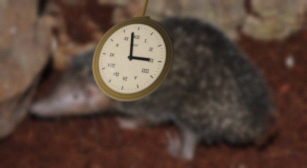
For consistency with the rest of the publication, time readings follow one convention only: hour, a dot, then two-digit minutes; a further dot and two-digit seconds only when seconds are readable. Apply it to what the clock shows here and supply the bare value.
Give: 2.58
